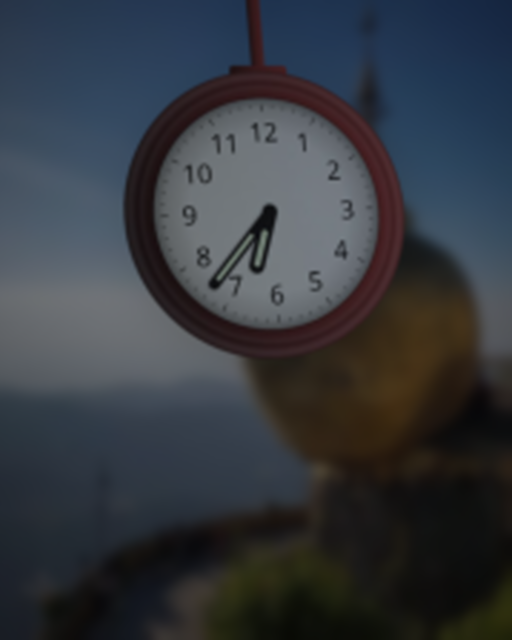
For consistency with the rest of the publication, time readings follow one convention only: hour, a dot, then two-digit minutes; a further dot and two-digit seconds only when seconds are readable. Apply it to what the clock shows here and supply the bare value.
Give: 6.37
